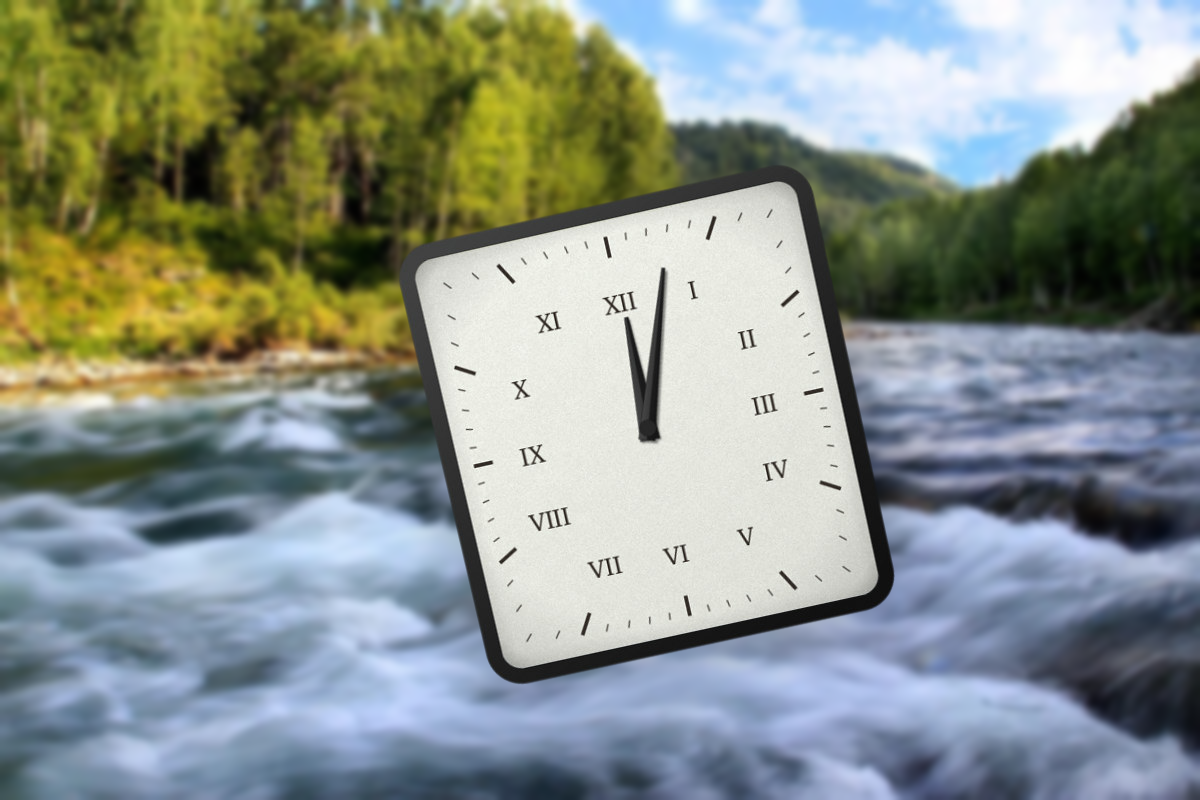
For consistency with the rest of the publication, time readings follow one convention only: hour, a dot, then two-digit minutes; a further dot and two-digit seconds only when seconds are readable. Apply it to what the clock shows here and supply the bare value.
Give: 12.03
